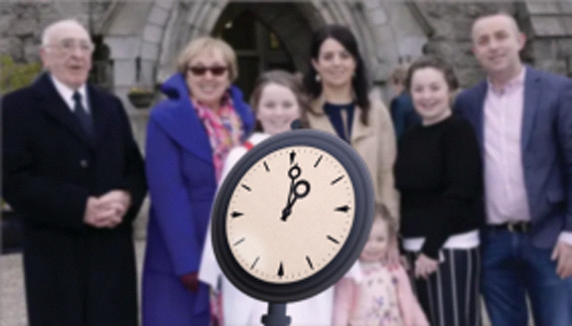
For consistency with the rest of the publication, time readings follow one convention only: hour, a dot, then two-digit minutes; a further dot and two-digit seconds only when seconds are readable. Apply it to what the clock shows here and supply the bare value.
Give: 1.01
